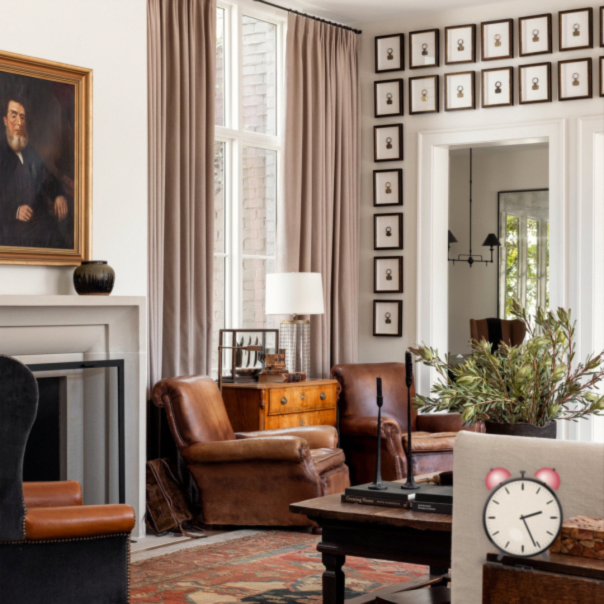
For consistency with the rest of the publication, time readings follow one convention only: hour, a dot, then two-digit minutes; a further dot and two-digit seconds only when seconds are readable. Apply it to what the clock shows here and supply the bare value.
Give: 2.26
